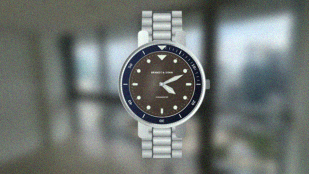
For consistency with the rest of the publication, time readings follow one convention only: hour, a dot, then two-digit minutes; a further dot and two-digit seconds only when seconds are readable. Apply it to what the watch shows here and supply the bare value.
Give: 4.11
